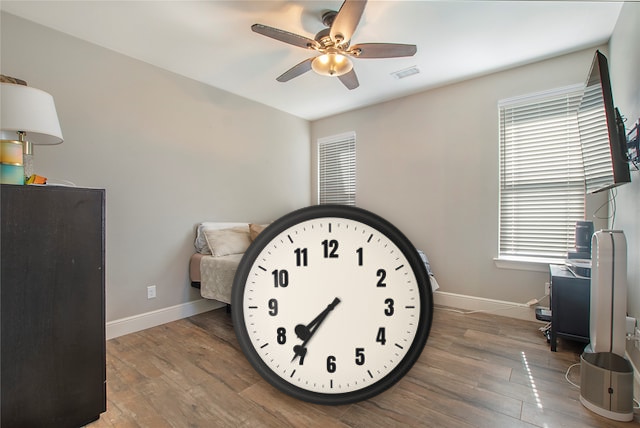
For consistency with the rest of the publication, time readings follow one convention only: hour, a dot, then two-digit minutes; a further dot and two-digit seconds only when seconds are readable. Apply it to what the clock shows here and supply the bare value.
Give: 7.36
